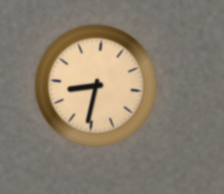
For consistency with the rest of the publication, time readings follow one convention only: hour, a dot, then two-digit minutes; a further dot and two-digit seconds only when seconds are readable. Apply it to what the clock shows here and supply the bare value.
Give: 8.31
